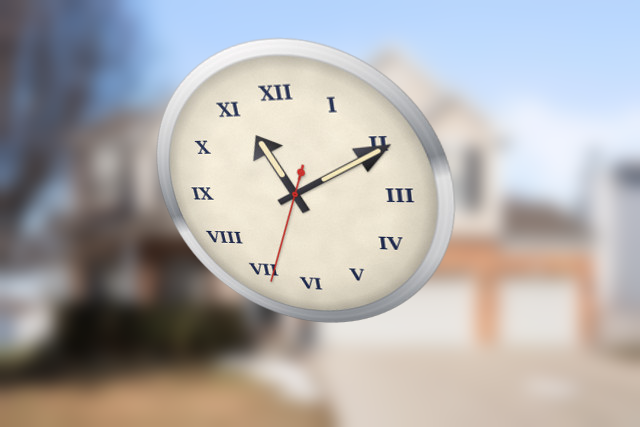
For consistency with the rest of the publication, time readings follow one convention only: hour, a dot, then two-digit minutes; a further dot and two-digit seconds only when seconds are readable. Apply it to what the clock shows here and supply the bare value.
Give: 11.10.34
